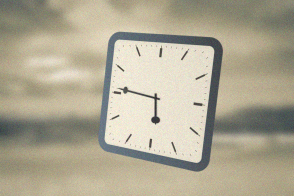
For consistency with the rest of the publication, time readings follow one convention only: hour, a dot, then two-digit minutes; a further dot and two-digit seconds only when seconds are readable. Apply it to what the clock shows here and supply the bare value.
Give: 5.46
